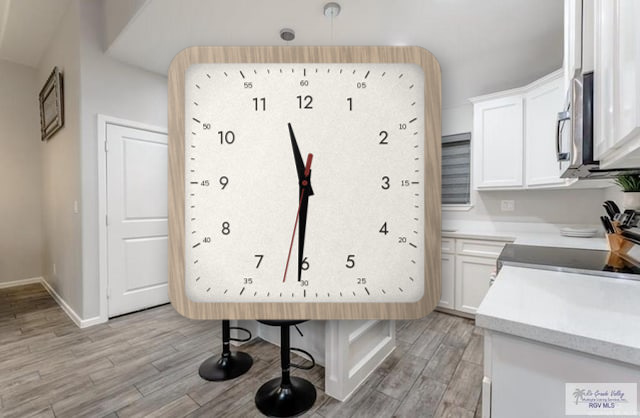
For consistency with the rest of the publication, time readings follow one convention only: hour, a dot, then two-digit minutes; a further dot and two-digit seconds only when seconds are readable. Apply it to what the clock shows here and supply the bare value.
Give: 11.30.32
